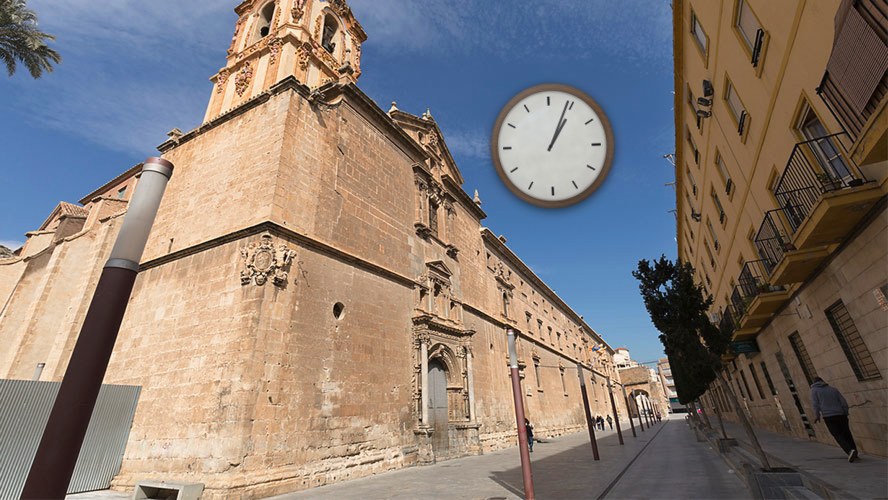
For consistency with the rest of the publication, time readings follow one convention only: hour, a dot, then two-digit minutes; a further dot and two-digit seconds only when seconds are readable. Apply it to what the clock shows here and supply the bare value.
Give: 1.04
